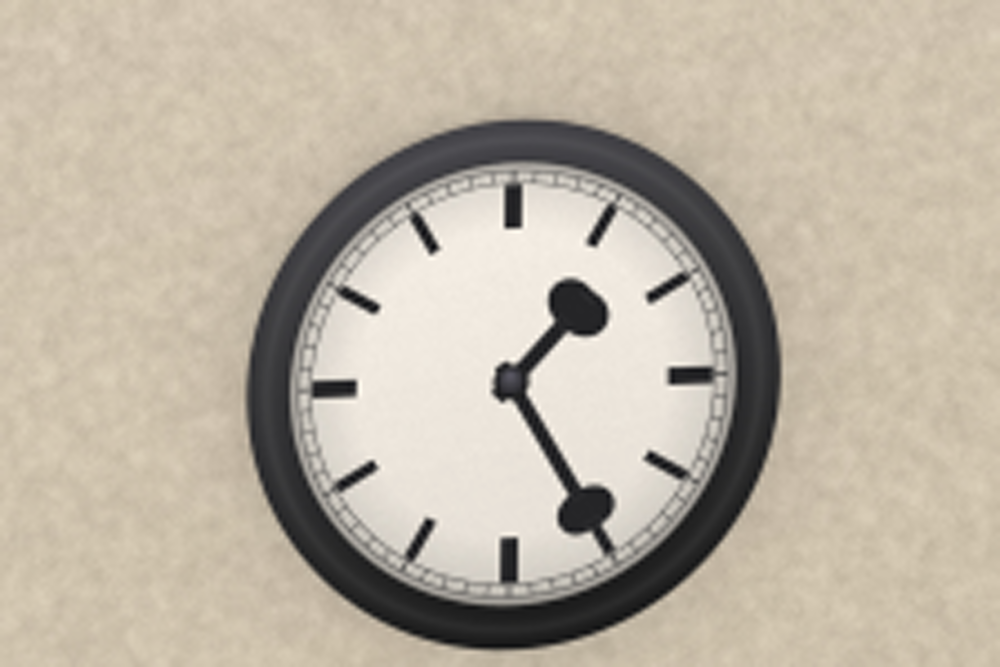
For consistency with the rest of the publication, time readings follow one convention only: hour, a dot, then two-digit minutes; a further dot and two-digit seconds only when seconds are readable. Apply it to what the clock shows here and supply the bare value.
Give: 1.25
